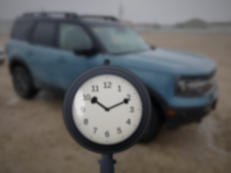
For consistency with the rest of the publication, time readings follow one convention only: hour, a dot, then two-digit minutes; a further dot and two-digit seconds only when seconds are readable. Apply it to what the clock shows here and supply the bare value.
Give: 10.11
